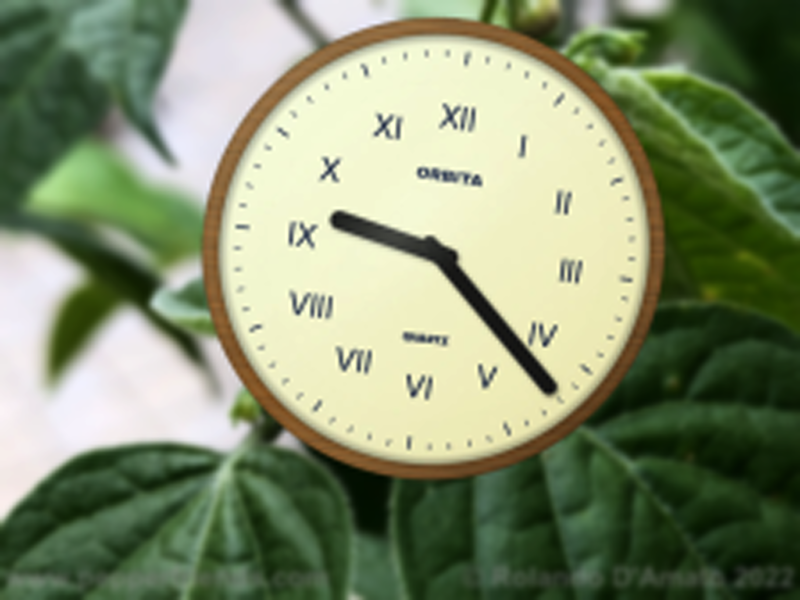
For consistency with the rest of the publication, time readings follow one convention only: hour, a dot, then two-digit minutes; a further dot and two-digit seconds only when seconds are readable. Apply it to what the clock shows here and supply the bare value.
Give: 9.22
